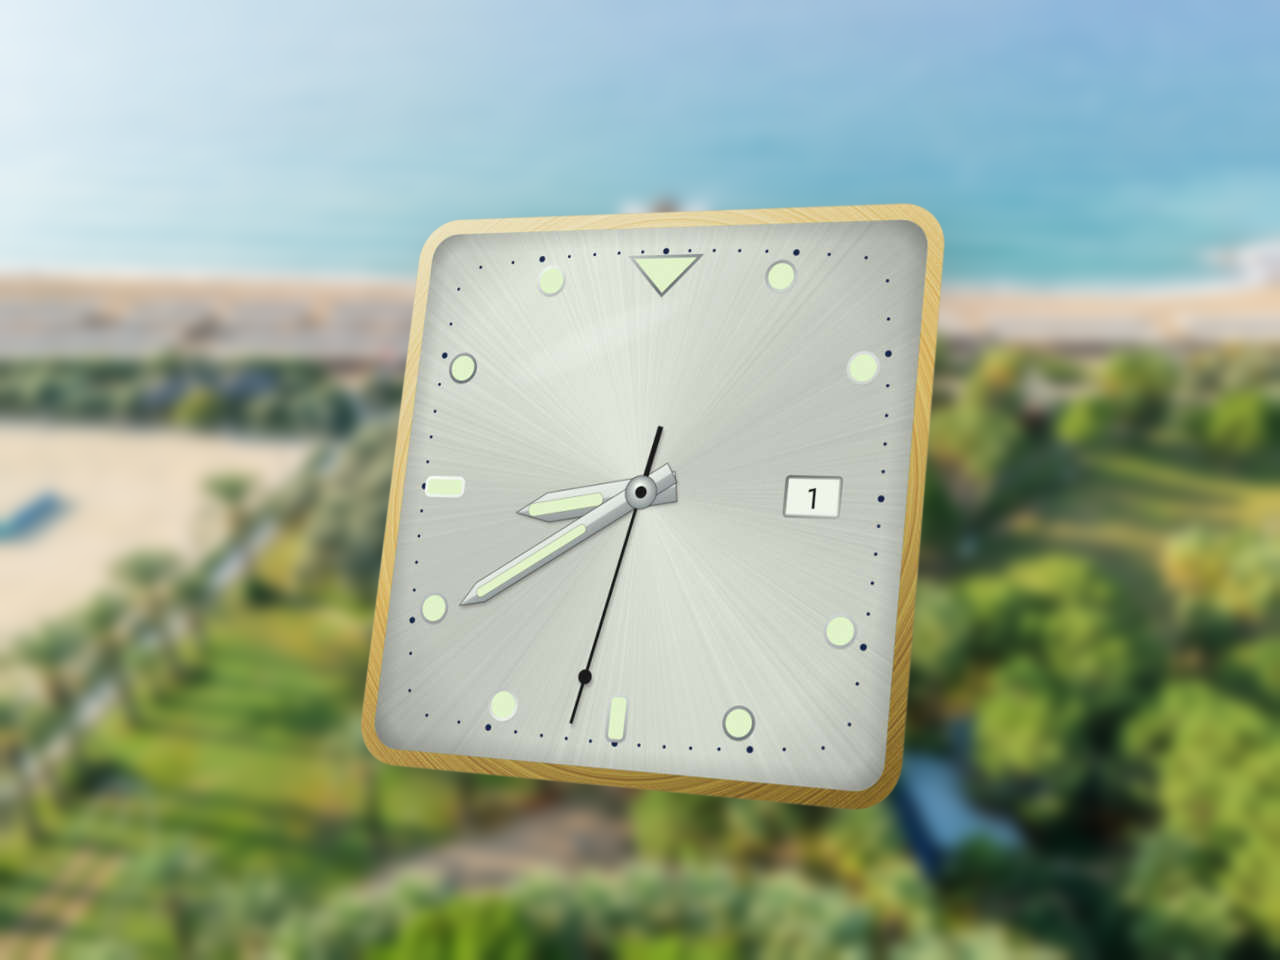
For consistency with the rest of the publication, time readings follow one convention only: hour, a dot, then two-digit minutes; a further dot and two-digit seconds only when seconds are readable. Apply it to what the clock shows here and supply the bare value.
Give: 8.39.32
